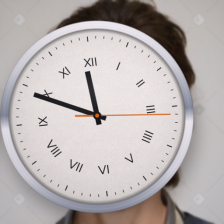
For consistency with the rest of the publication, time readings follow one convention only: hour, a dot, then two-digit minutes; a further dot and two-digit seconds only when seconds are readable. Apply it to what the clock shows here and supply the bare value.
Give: 11.49.16
